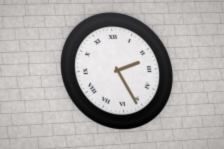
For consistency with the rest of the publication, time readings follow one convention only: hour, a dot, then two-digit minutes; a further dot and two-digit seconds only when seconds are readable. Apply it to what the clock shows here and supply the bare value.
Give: 2.26
